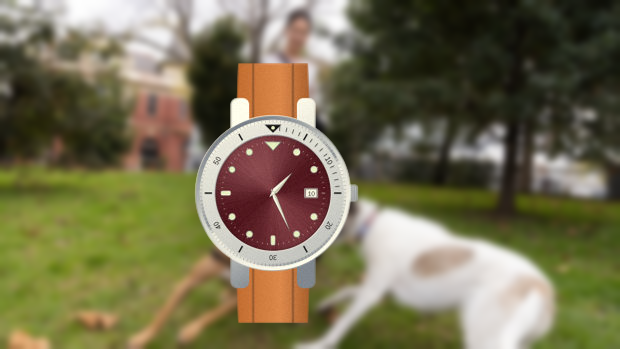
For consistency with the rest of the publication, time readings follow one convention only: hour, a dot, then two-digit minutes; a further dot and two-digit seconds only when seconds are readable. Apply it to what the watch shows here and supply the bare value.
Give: 1.26
